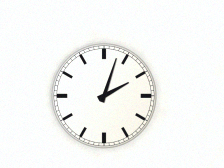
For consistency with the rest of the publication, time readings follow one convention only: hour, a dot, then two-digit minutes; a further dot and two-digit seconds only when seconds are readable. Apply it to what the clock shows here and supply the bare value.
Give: 2.03
